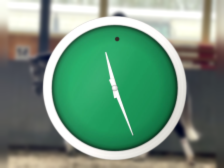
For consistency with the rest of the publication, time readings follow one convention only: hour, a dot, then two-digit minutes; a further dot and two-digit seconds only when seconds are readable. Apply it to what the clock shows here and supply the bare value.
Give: 11.26
